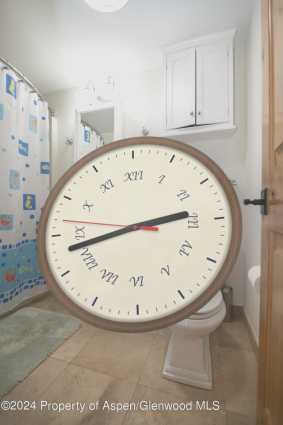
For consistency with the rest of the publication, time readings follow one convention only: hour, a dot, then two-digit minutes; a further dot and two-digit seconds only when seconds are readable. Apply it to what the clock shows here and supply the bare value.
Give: 2.42.47
